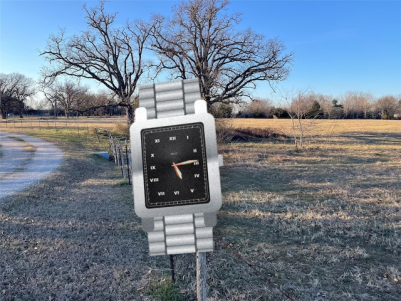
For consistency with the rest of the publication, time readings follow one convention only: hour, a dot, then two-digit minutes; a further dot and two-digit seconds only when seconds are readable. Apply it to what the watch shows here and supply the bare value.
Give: 5.14
